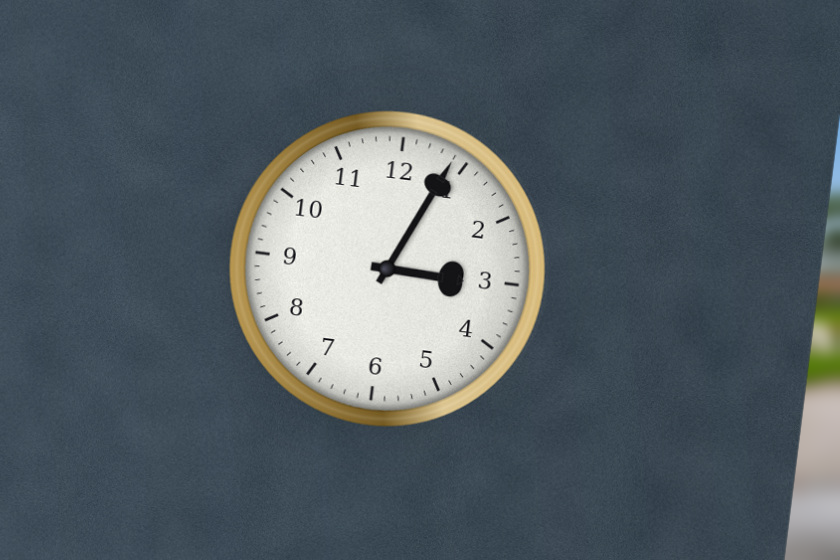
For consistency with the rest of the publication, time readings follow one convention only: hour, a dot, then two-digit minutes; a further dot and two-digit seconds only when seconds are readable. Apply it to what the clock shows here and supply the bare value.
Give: 3.04
